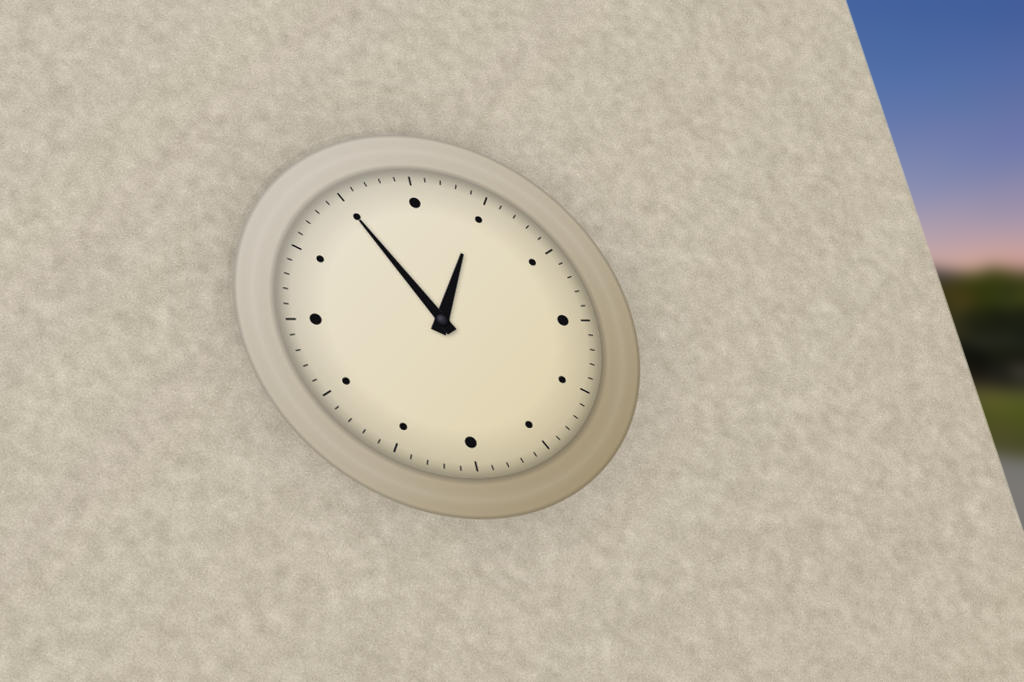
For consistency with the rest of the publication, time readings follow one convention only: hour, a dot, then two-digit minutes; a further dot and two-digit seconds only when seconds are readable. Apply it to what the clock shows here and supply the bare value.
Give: 12.55
